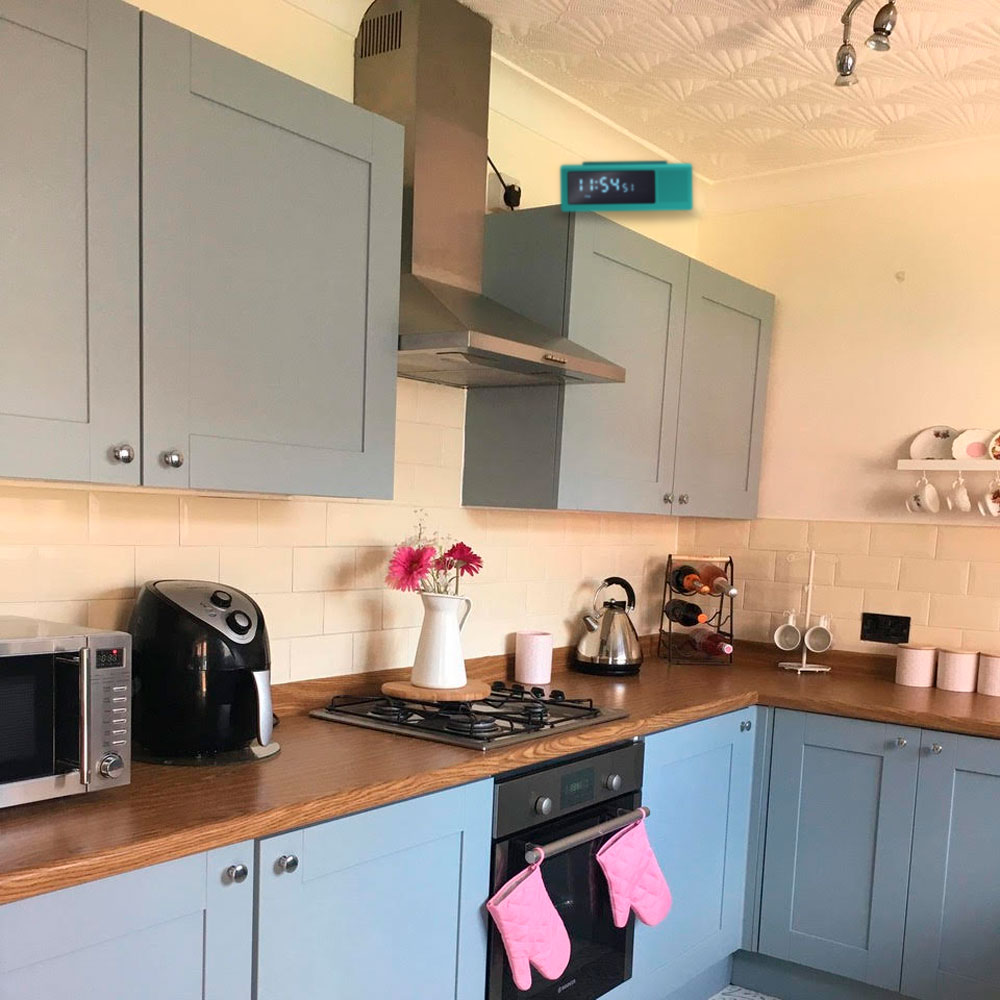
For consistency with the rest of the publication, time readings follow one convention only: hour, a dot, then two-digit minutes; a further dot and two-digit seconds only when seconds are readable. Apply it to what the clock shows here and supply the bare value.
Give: 11.54
